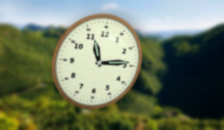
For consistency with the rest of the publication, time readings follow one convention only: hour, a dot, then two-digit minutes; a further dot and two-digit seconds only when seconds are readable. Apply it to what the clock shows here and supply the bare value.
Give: 11.14
